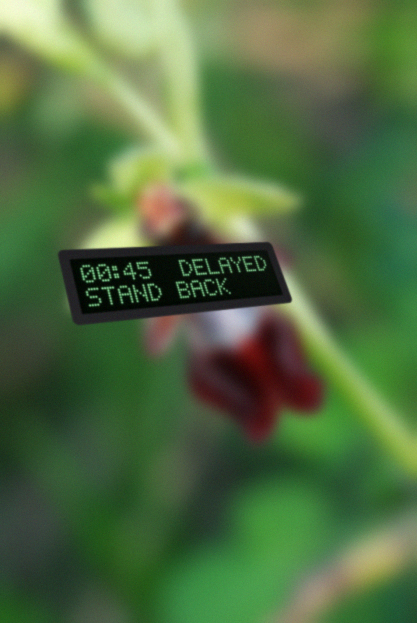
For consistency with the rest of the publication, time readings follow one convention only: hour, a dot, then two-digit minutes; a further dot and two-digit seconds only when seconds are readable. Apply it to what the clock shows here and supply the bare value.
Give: 0.45
